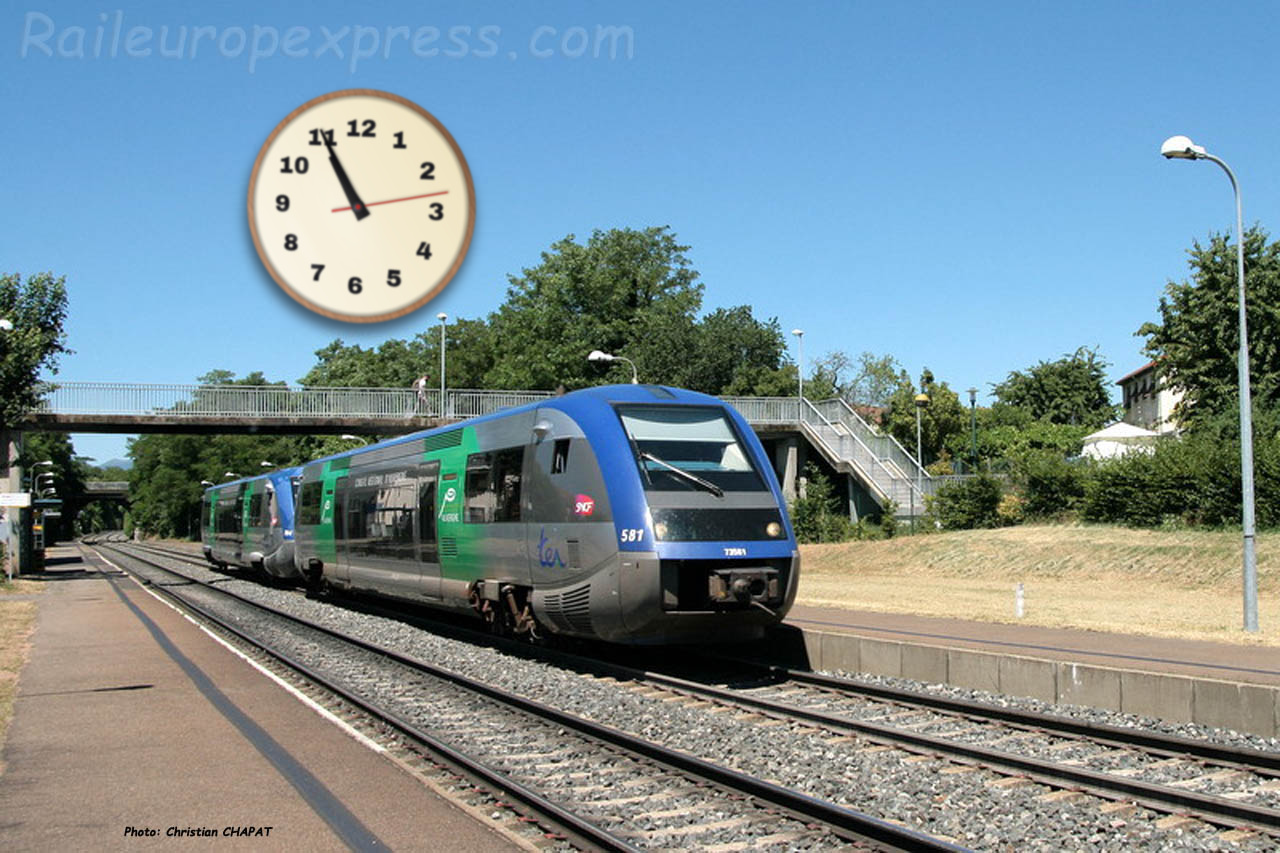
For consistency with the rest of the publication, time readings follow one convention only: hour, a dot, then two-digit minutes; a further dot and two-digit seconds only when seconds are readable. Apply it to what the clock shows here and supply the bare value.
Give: 10.55.13
